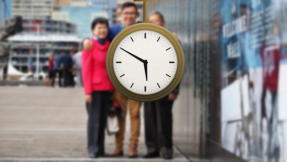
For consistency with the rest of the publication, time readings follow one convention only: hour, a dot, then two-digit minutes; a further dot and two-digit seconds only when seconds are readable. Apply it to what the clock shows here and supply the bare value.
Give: 5.50
